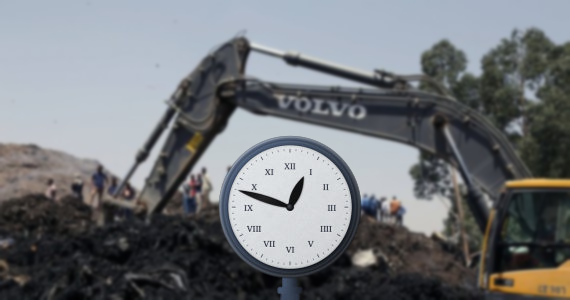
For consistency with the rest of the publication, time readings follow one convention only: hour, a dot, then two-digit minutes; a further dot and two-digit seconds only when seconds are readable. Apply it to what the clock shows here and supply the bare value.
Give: 12.48
